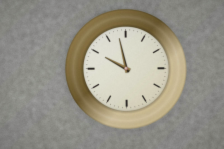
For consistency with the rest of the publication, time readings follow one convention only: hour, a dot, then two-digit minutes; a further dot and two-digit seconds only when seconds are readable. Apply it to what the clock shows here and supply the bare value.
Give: 9.58
